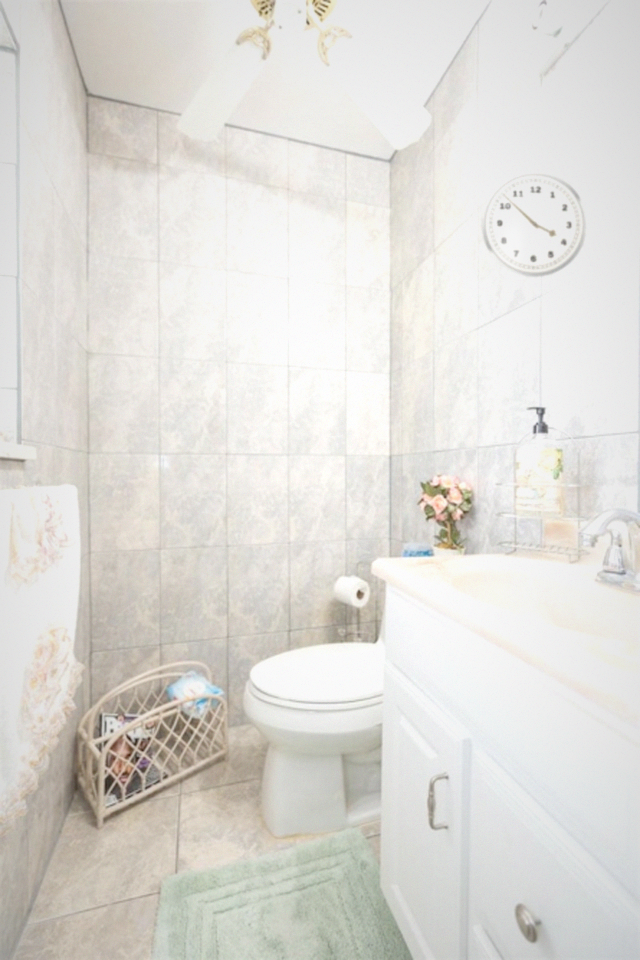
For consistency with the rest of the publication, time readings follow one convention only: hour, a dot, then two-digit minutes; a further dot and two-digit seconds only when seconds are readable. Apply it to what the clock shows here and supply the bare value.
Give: 3.52
